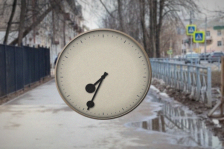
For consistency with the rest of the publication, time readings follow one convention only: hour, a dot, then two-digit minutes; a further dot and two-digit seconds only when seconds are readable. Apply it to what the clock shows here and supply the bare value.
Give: 7.34
